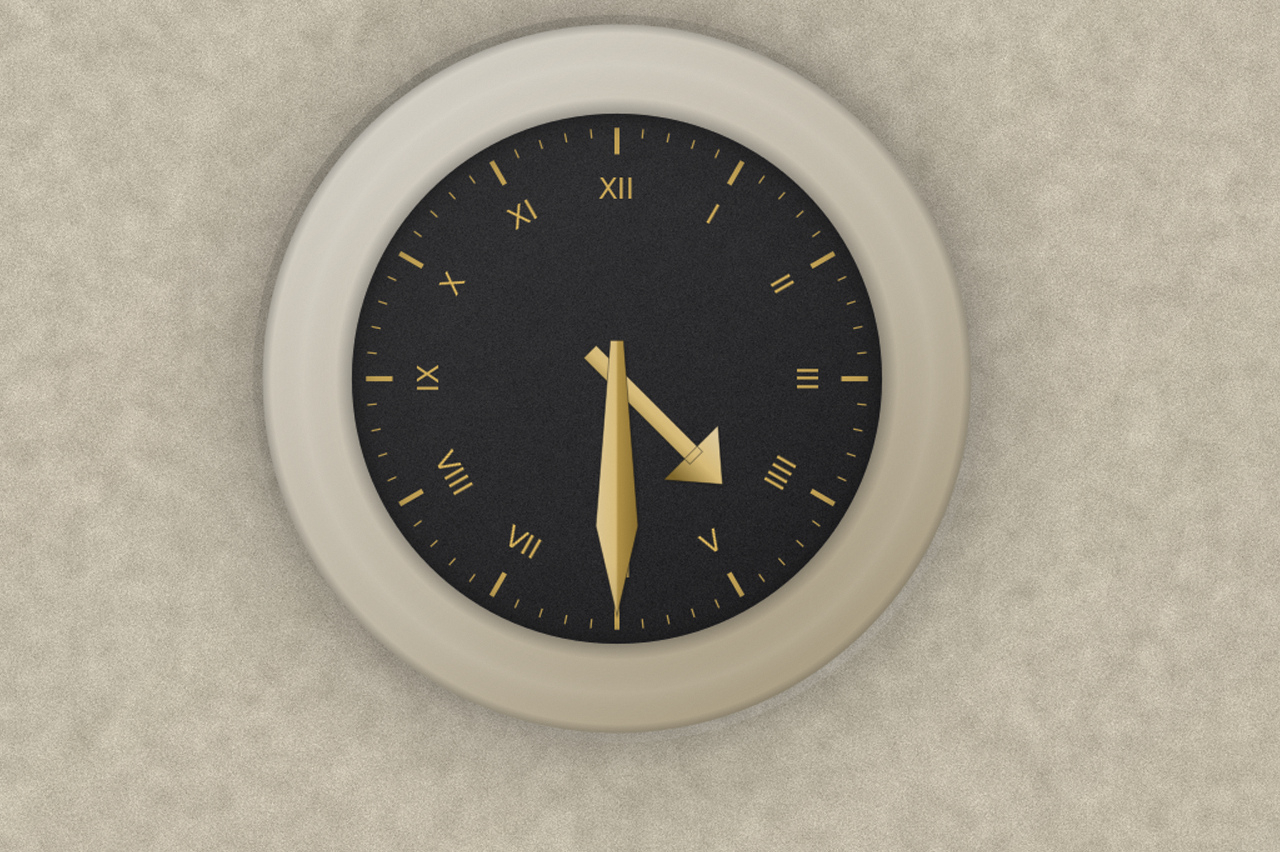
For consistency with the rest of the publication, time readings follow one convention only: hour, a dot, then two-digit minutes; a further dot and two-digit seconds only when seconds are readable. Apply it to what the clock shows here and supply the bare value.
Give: 4.30
